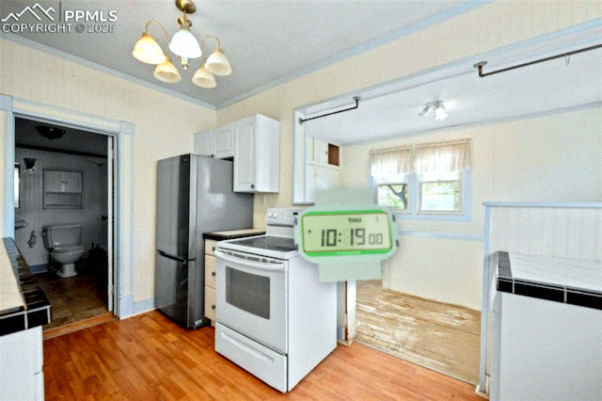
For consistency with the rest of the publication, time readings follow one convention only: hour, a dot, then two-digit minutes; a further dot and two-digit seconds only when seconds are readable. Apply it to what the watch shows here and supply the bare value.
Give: 10.19.00
